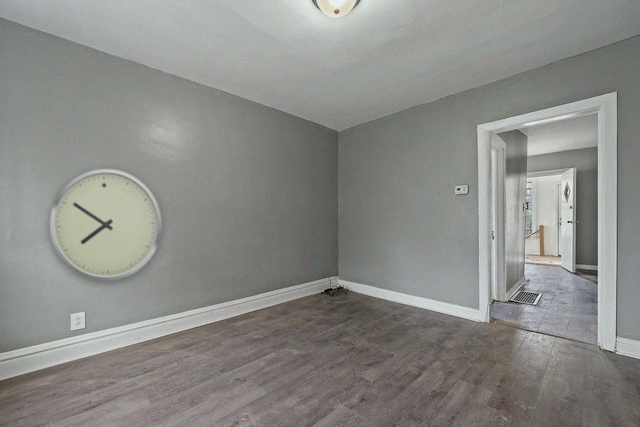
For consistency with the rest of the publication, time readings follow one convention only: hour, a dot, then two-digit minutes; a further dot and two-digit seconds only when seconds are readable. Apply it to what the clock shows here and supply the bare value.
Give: 7.51
